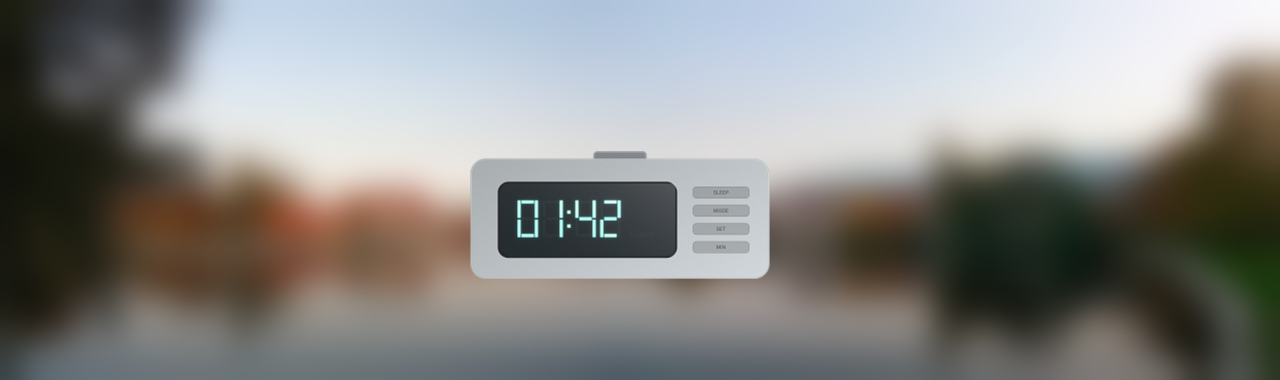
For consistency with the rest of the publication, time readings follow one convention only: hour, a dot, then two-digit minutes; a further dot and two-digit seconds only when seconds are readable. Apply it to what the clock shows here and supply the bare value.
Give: 1.42
